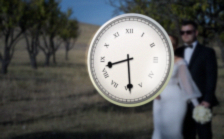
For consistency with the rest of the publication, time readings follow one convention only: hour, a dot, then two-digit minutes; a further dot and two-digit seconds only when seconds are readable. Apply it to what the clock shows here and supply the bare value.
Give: 8.29
